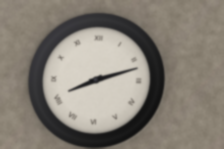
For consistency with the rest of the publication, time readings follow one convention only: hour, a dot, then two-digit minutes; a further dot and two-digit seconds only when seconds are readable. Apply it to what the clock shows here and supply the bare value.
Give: 8.12
